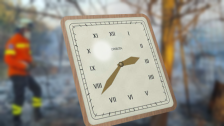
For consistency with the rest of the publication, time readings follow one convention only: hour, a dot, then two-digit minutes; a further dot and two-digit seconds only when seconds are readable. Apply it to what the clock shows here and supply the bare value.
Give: 2.38
